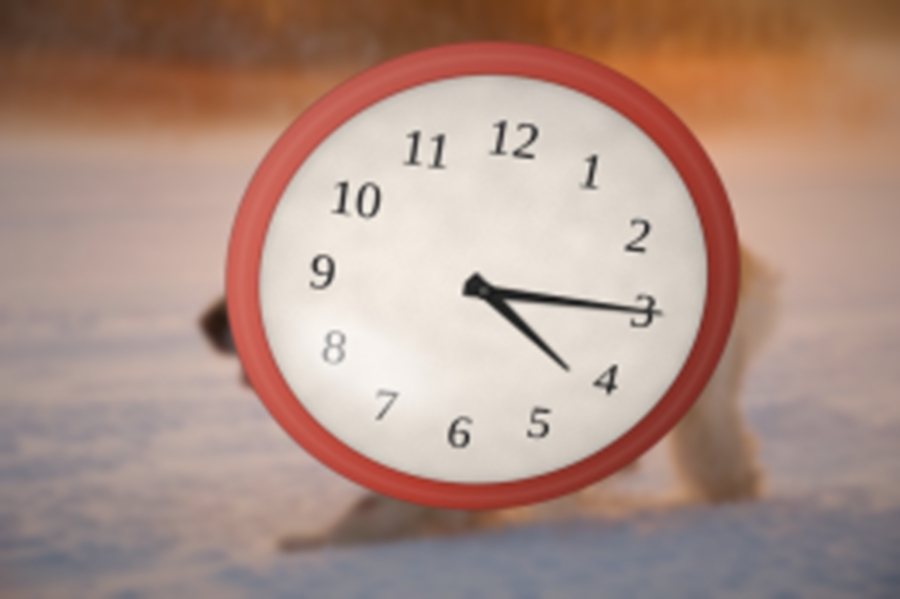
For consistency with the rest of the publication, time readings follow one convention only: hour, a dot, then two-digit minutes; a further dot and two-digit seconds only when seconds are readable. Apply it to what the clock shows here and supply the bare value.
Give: 4.15
